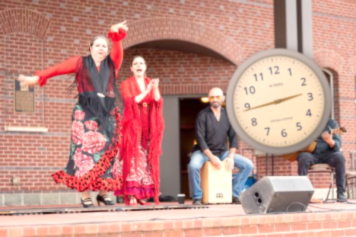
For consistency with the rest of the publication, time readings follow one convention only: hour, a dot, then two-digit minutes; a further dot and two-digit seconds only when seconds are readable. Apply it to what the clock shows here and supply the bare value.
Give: 2.44
